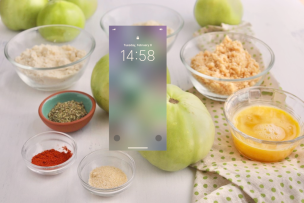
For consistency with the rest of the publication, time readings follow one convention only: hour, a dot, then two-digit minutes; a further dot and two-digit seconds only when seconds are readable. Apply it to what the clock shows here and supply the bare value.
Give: 14.58
